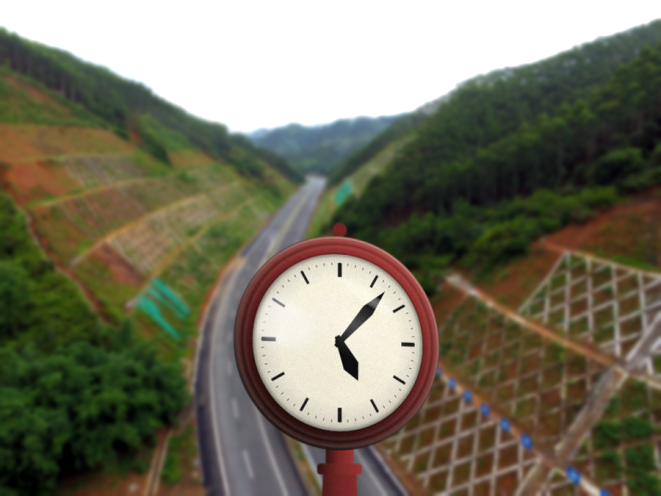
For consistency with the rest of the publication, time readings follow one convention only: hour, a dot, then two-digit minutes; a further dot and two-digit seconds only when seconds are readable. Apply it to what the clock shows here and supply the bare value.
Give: 5.07
